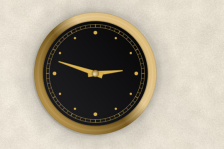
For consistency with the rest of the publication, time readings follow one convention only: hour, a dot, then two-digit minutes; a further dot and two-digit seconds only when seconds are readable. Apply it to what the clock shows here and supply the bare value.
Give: 2.48
